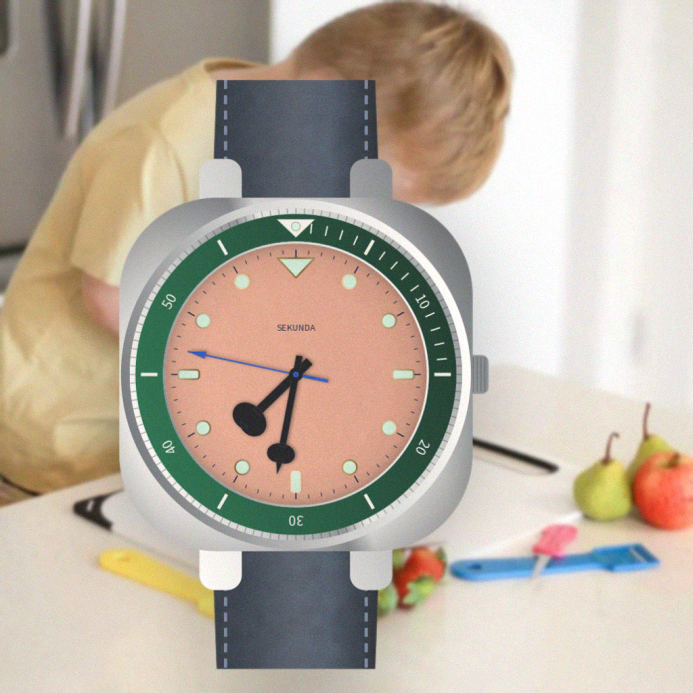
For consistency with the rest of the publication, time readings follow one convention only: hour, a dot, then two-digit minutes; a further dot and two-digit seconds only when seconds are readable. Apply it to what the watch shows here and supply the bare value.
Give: 7.31.47
